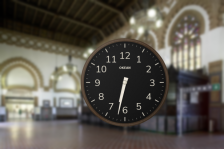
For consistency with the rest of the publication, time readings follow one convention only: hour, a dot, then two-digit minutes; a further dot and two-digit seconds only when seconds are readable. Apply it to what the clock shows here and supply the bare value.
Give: 6.32
